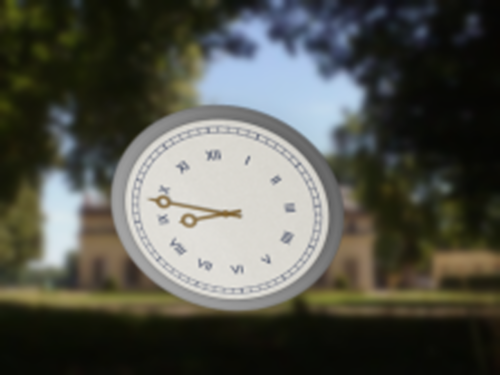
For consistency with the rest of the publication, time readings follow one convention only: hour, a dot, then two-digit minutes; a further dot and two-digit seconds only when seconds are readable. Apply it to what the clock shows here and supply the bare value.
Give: 8.48
